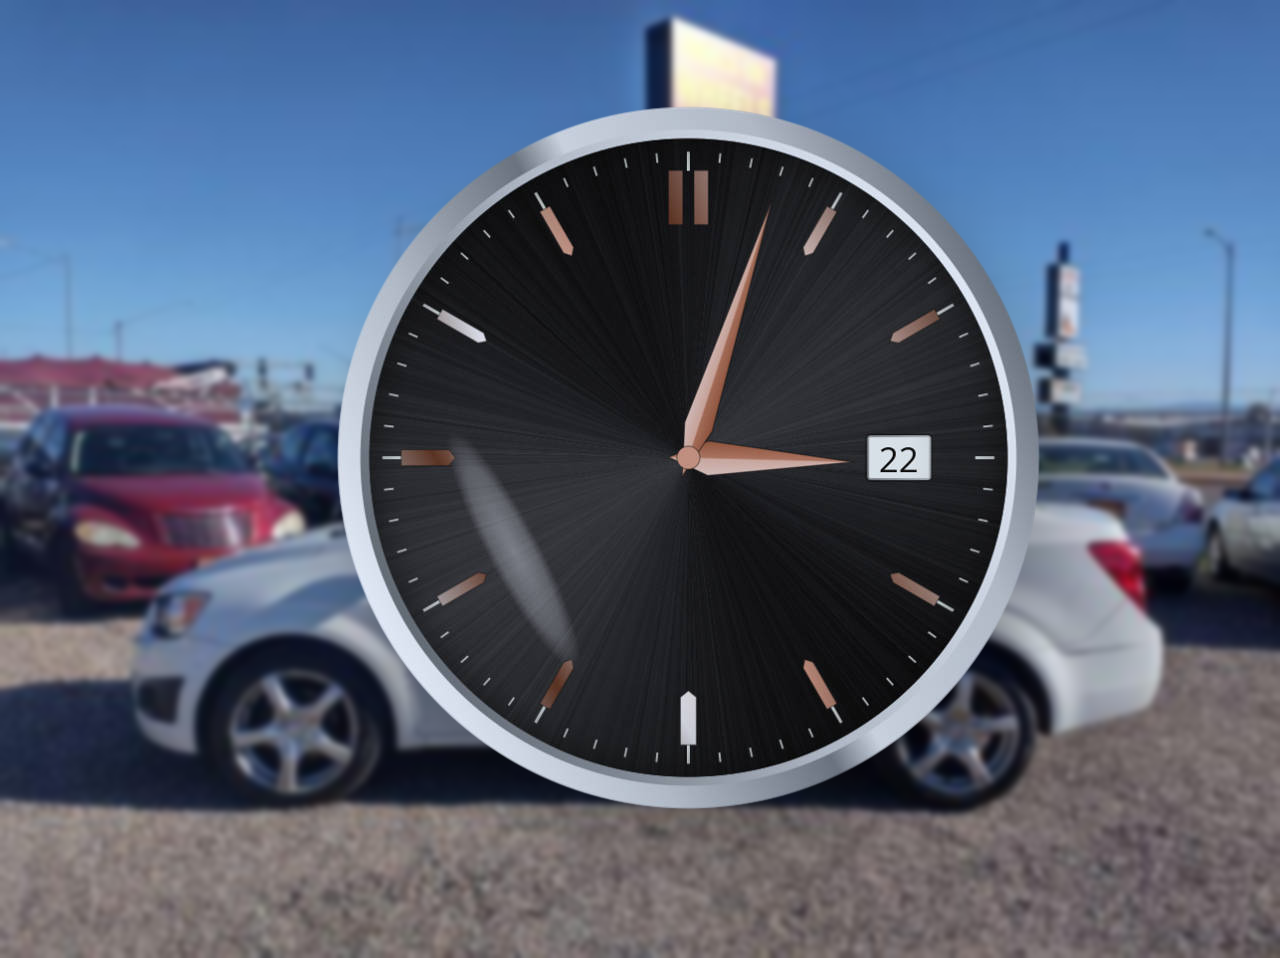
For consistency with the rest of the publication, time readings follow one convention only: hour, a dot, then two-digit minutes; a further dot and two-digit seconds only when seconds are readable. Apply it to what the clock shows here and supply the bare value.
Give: 3.03
